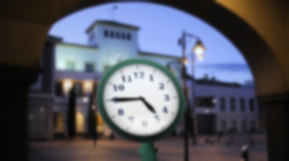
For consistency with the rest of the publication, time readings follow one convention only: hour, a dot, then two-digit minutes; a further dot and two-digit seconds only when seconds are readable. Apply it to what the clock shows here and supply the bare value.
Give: 4.45
